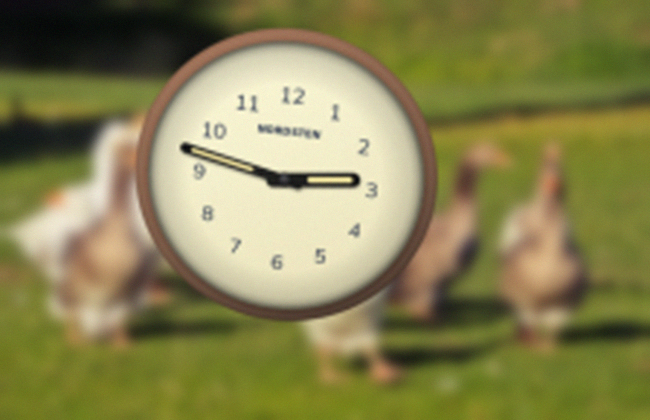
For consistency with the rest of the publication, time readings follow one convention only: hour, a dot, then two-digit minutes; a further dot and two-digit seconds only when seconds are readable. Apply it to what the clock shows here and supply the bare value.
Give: 2.47
